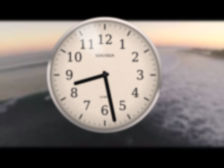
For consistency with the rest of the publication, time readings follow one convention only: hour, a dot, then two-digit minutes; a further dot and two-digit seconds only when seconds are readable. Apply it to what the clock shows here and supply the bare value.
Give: 8.28
